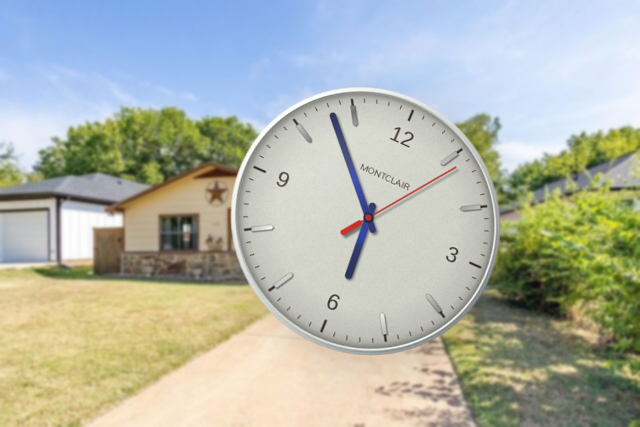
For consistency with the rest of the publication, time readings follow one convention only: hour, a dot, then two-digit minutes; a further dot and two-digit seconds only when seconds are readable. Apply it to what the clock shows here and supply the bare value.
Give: 5.53.06
